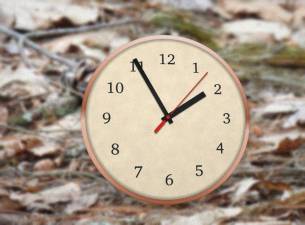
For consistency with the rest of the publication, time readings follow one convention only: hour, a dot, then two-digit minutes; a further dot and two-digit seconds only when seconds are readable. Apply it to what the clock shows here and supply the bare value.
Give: 1.55.07
